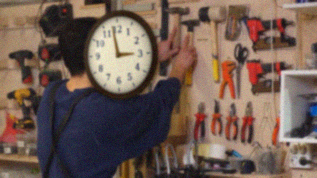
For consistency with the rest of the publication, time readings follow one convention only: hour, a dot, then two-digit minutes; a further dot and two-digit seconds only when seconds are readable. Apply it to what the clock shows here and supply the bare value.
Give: 2.58
